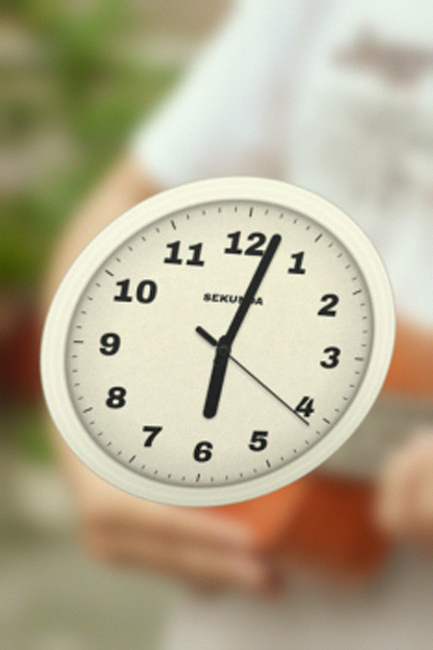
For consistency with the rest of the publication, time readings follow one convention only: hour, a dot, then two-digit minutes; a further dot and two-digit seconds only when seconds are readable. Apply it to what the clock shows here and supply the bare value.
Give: 6.02.21
